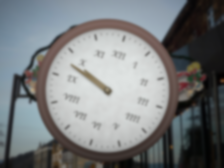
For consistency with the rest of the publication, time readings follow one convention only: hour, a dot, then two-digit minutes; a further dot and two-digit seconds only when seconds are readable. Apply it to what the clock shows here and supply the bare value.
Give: 9.48
